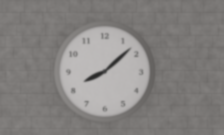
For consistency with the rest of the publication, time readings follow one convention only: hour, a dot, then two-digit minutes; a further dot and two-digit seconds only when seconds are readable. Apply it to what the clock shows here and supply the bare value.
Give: 8.08
